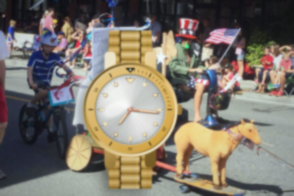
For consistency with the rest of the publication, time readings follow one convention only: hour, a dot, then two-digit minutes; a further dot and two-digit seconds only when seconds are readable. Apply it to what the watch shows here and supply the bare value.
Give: 7.16
